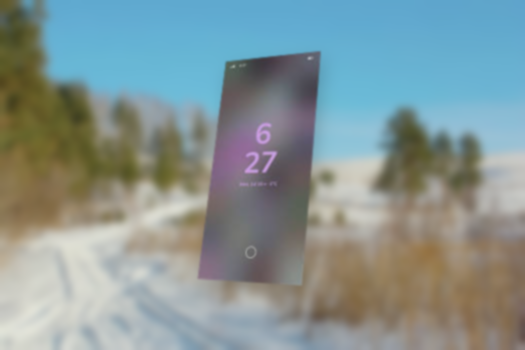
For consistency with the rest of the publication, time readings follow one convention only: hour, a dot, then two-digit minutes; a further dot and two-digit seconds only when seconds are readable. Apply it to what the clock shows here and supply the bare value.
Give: 6.27
